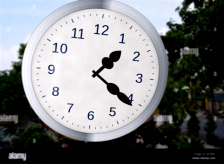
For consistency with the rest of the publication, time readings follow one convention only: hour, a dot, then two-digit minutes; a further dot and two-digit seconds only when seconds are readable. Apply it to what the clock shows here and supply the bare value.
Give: 1.21
